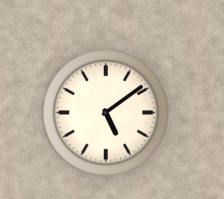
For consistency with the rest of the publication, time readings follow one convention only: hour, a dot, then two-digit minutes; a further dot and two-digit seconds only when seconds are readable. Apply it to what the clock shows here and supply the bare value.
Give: 5.09
